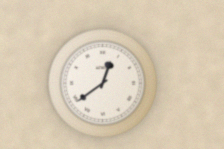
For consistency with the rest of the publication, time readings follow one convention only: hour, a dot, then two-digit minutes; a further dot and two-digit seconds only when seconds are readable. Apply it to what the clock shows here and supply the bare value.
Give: 12.39
